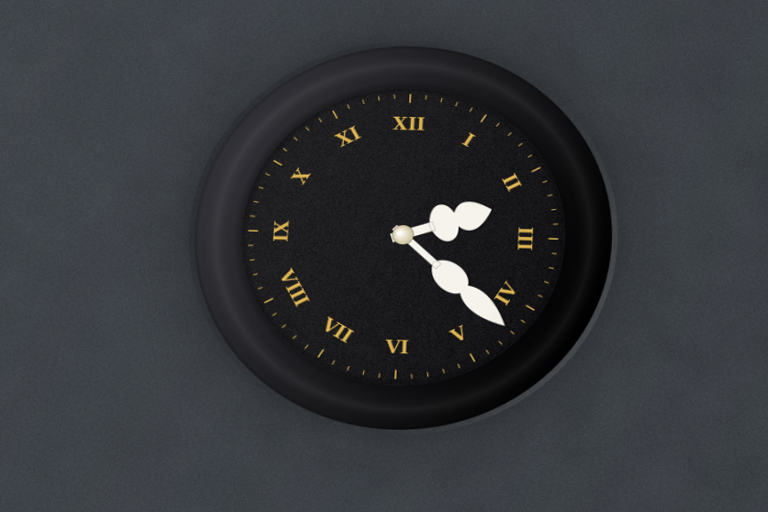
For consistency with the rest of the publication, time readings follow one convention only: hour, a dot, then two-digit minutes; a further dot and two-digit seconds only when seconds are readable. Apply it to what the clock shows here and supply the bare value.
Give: 2.22
